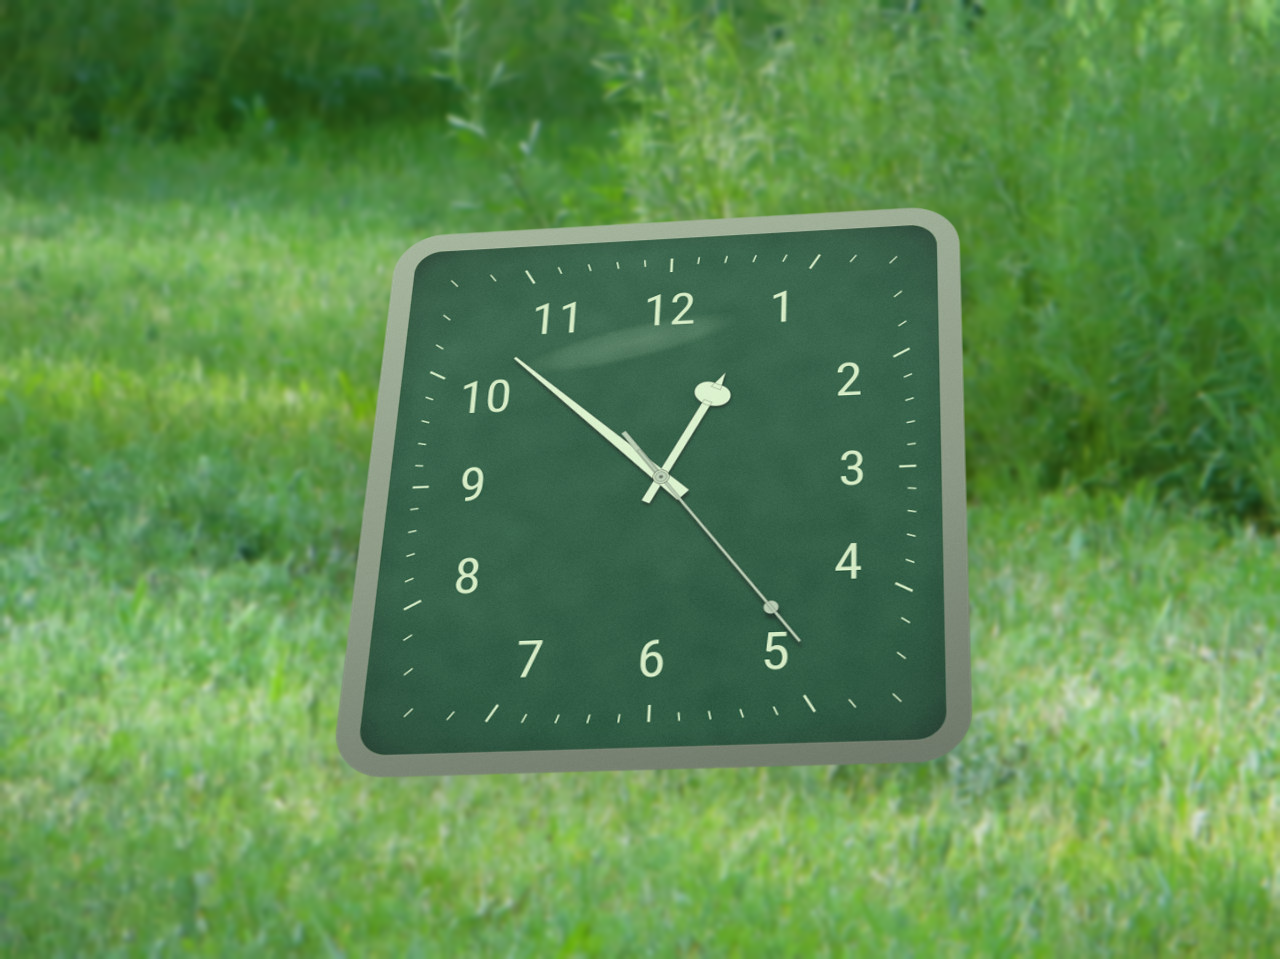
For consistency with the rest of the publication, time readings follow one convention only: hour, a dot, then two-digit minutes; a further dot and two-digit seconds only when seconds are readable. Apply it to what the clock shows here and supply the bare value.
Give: 12.52.24
